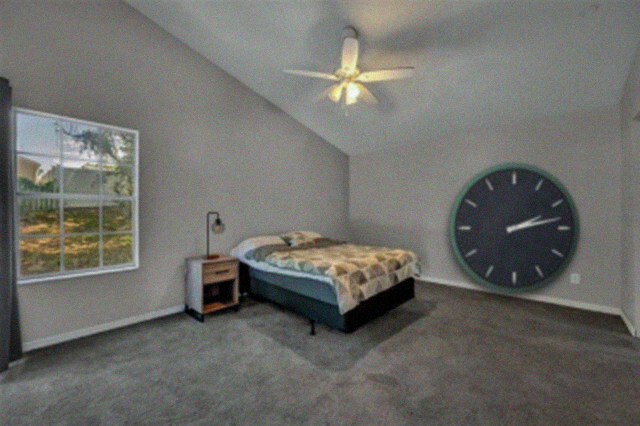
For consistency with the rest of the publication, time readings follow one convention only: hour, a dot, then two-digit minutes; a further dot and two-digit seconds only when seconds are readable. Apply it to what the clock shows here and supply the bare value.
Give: 2.13
